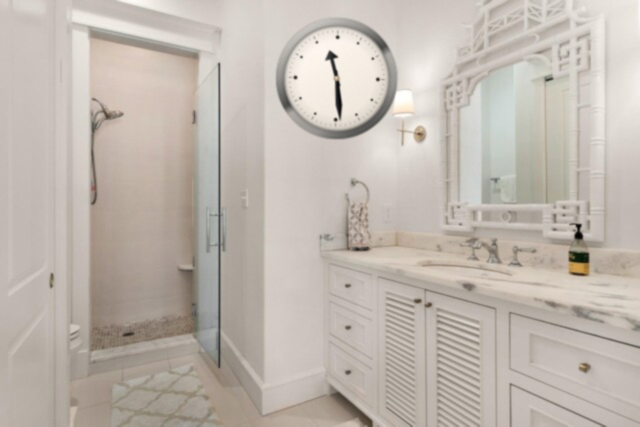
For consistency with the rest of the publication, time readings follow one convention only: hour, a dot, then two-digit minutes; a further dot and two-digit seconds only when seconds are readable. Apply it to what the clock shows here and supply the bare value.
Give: 11.29
